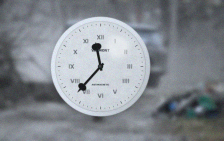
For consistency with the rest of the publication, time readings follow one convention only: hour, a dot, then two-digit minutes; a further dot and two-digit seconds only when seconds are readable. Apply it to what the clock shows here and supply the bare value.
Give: 11.37
